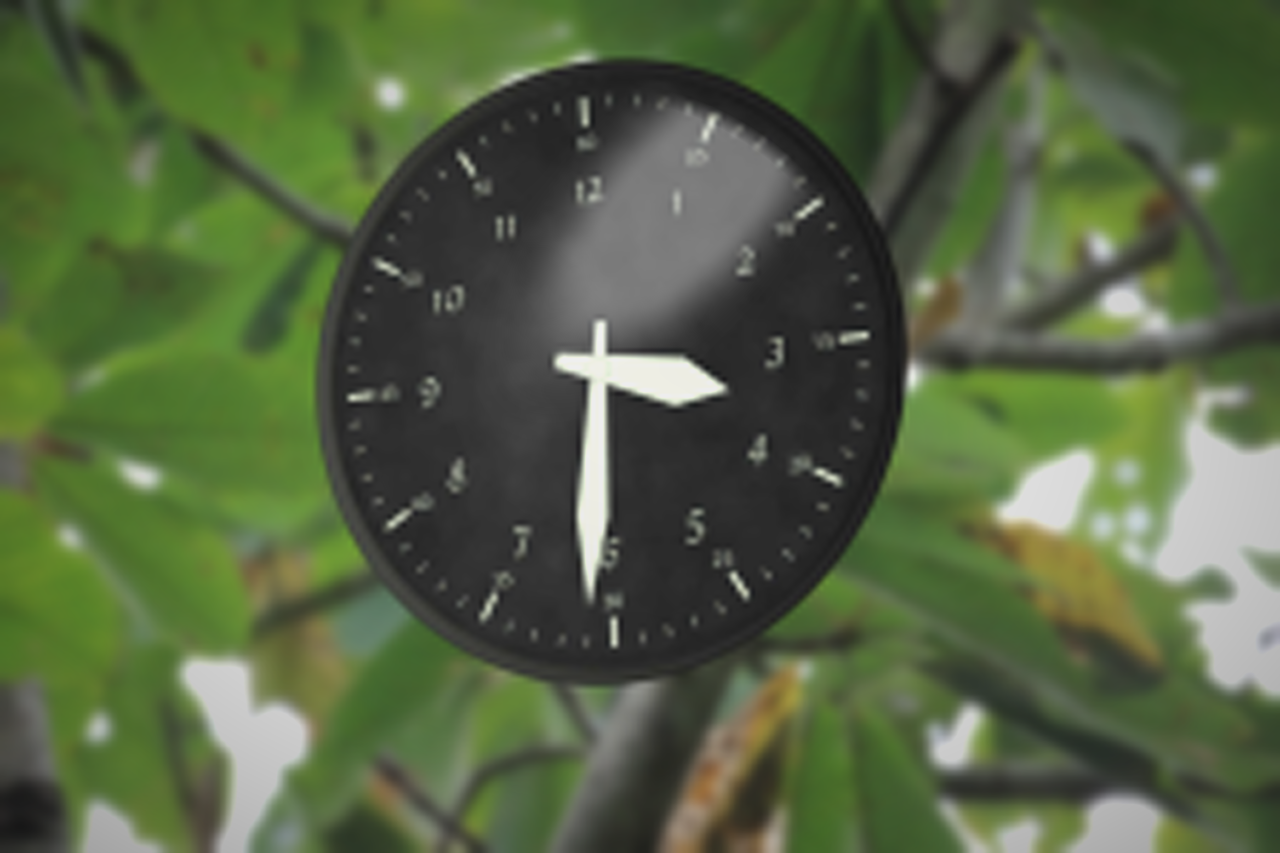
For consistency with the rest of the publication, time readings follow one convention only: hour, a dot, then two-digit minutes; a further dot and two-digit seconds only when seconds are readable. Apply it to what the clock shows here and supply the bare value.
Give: 3.31
